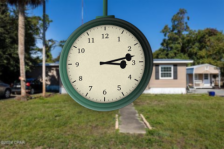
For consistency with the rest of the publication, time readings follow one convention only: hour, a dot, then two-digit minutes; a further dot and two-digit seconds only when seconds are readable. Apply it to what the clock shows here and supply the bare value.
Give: 3.13
